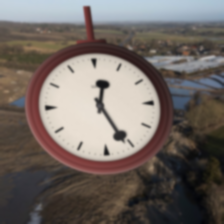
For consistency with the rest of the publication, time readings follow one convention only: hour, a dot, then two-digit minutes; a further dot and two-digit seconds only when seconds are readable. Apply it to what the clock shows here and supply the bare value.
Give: 12.26
